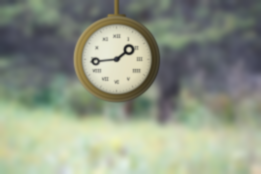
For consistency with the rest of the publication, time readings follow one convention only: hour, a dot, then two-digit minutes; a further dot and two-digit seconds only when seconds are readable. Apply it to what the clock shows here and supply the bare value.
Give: 1.44
